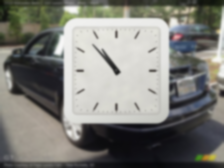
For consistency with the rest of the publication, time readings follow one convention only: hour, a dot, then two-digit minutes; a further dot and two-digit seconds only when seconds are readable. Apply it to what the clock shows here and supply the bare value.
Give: 10.53
